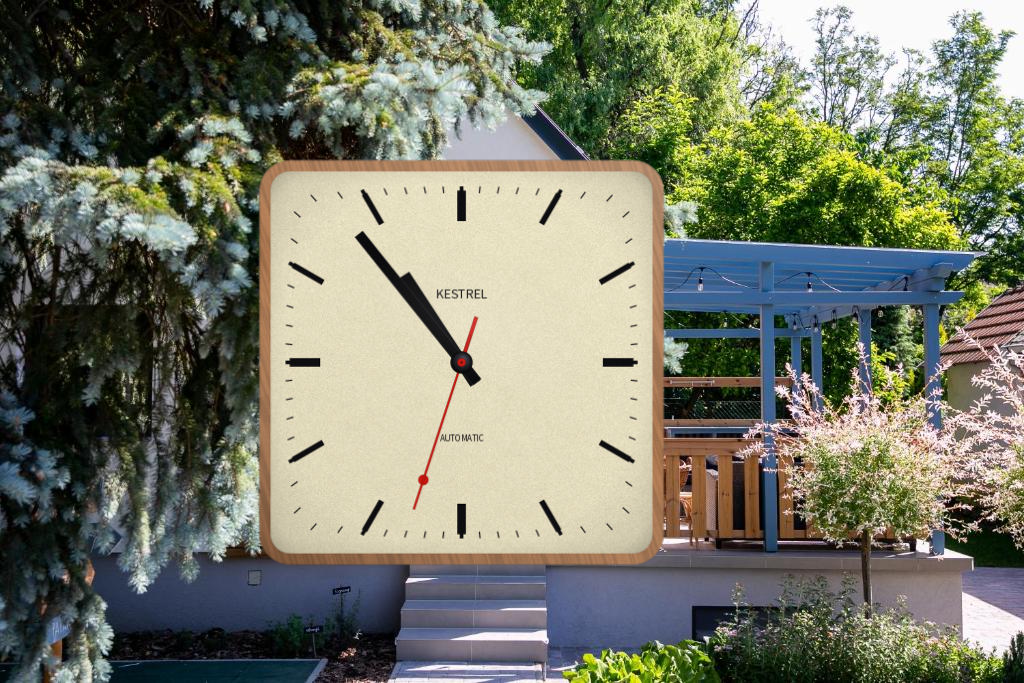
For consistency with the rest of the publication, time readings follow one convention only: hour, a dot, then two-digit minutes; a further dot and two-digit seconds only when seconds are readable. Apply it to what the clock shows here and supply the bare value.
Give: 10.53.33
